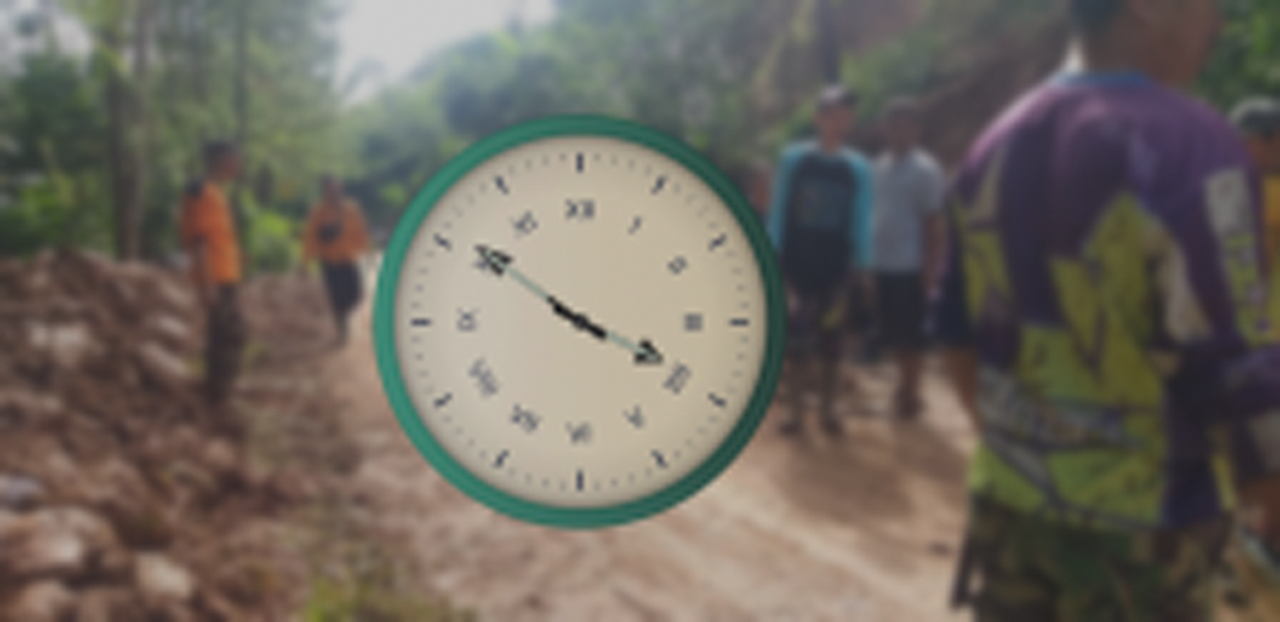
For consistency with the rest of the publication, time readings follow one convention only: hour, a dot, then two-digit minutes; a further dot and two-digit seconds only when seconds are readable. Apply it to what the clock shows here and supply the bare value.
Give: 3.51
